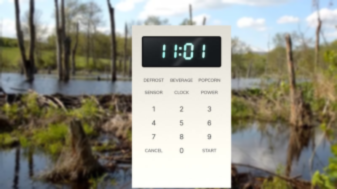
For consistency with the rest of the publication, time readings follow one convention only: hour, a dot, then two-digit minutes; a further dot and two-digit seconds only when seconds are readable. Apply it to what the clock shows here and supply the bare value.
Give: 11.01
